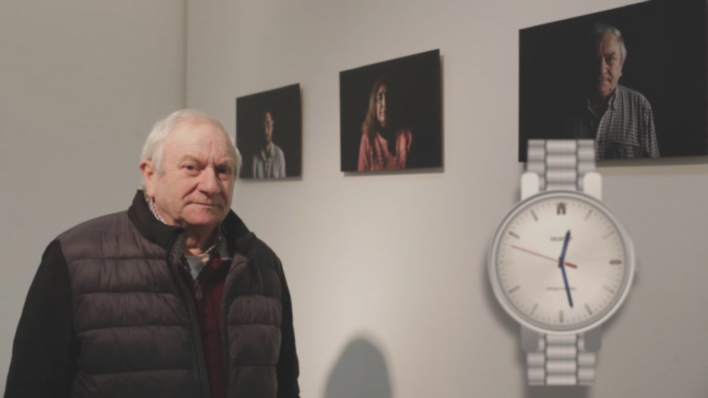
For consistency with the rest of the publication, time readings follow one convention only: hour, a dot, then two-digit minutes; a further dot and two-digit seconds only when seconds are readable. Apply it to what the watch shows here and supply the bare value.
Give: 12.27.48
